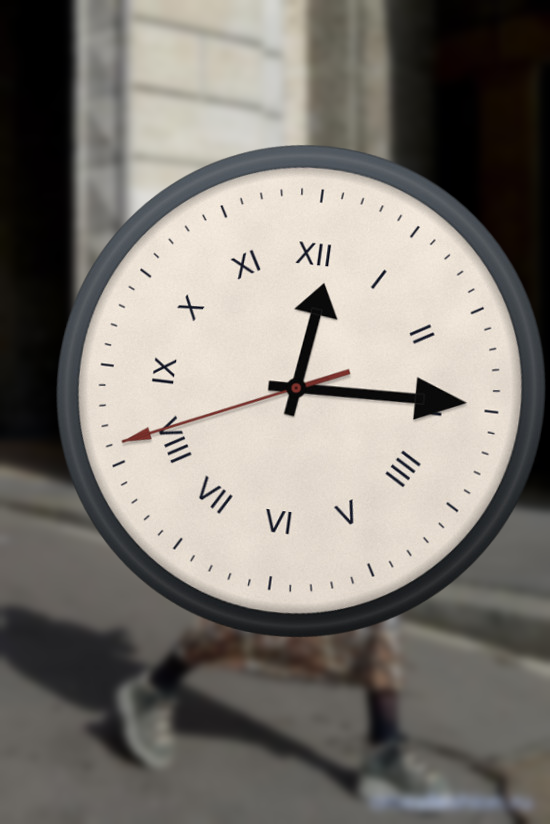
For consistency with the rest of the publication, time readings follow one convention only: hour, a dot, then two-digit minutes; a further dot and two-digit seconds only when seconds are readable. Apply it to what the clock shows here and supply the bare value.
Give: 12.14.41
